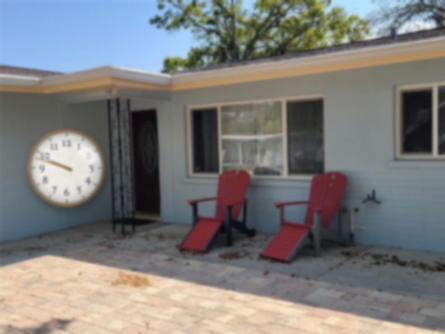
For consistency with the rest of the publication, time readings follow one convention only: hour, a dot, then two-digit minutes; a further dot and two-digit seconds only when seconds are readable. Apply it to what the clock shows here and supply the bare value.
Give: 9.48
